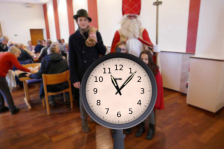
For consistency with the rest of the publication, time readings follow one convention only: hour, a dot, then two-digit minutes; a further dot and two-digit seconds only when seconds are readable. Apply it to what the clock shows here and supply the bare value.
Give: 11.07
